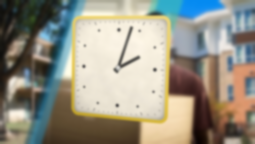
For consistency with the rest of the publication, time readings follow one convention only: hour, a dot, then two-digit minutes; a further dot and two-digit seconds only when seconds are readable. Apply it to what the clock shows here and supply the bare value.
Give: 2.03
